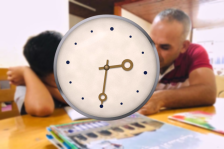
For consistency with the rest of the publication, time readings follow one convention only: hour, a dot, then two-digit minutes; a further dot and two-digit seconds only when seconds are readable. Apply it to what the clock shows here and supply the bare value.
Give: 2.30
